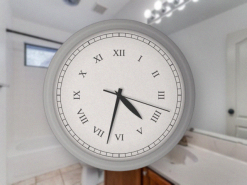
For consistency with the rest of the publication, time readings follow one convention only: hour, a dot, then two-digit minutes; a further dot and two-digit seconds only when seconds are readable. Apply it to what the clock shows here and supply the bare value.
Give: 4.32.18
